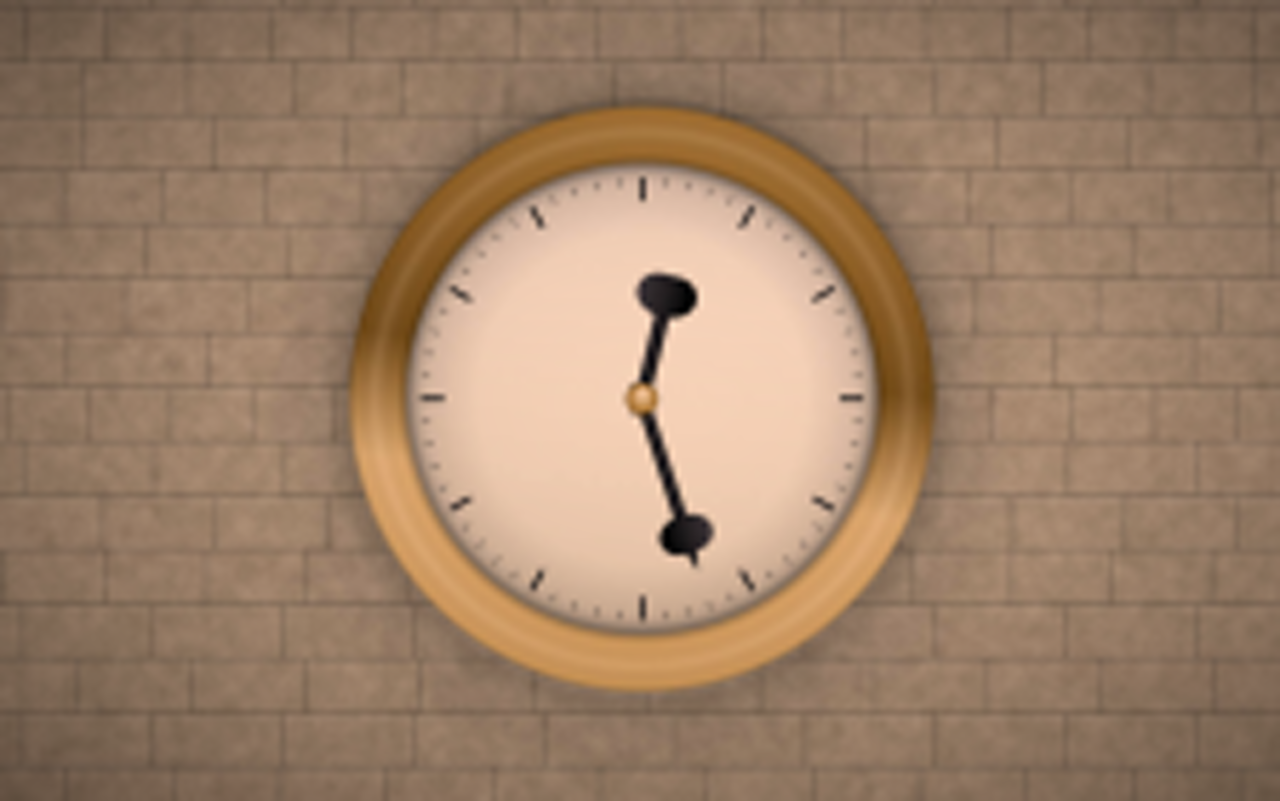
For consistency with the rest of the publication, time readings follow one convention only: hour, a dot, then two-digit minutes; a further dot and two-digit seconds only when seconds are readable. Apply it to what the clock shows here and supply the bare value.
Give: 12.27
